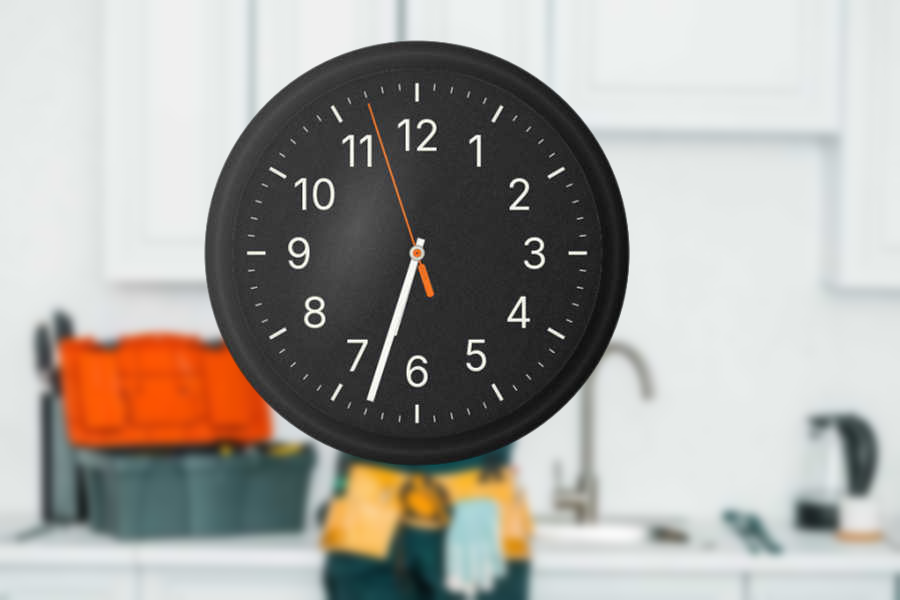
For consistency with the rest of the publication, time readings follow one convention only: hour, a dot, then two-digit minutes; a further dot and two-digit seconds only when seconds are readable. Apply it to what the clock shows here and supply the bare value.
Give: 6.32.57
